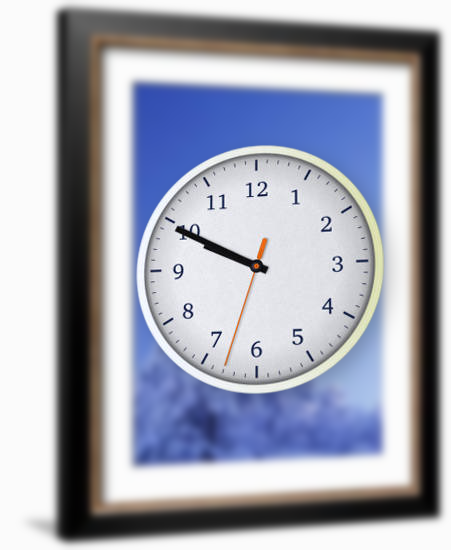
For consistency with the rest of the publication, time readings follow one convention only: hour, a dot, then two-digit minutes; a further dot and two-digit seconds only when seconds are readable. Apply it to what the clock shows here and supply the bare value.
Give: 9.49.33
